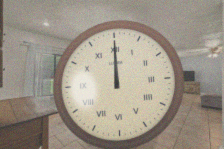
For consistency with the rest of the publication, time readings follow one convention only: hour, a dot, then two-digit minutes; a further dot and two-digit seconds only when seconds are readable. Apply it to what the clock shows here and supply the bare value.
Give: 12.00
